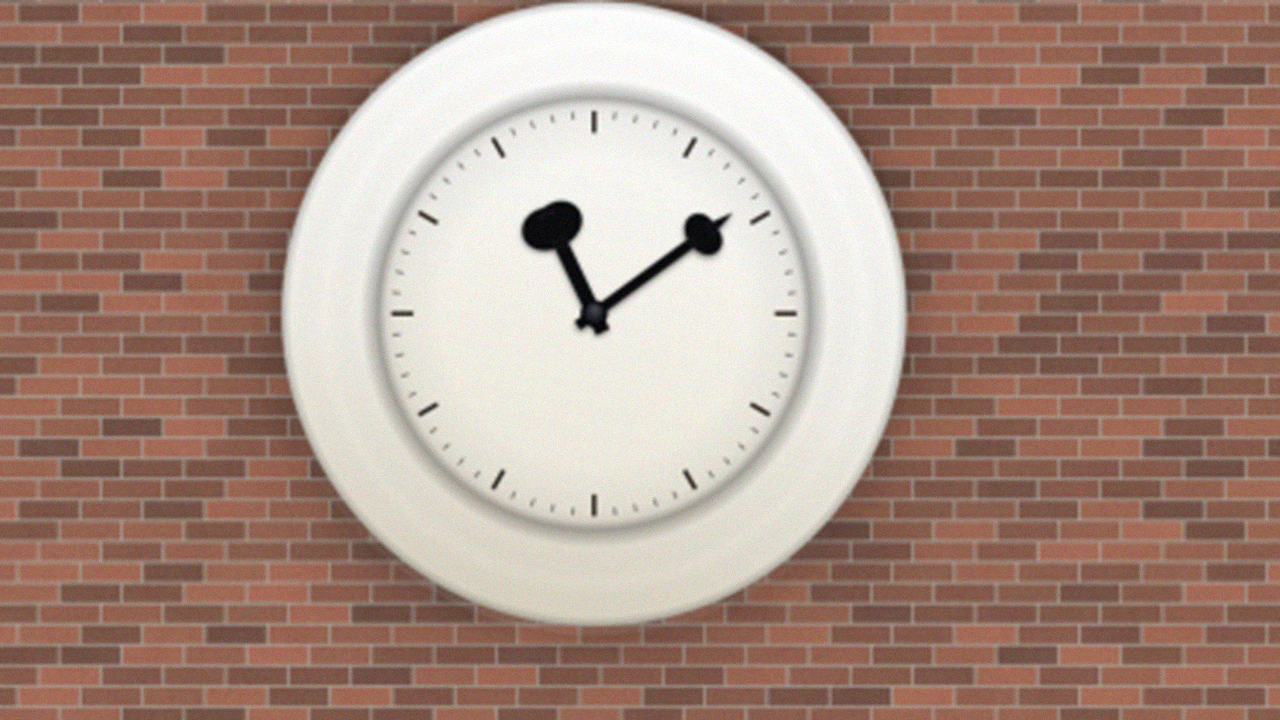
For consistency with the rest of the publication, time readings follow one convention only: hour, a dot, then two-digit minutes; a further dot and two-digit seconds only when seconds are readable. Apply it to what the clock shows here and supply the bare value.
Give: 11.09
